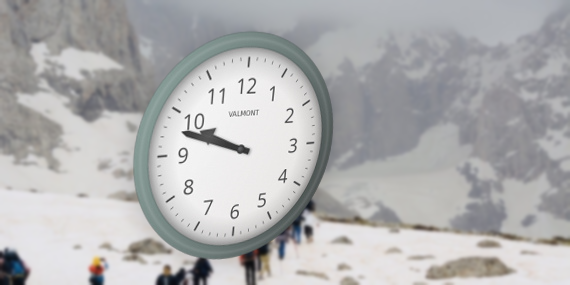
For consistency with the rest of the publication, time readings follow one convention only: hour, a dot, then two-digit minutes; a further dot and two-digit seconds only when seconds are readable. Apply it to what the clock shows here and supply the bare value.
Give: 9.48
